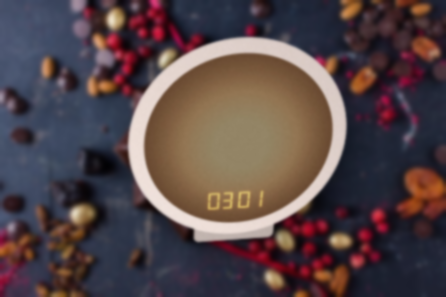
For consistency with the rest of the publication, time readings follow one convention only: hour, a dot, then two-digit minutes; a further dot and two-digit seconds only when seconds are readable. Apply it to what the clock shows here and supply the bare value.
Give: 3.01
